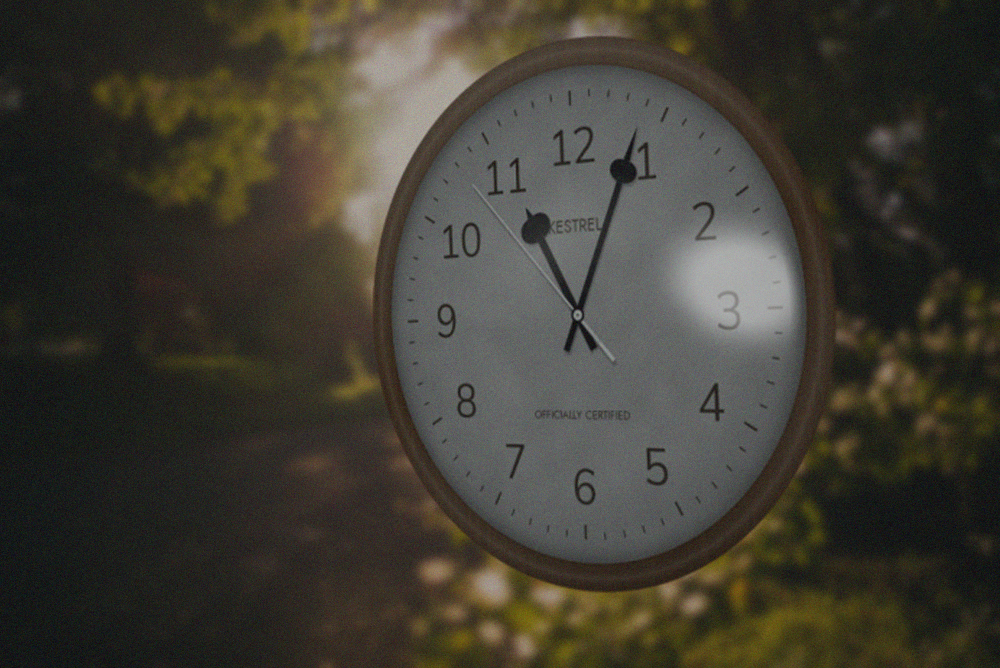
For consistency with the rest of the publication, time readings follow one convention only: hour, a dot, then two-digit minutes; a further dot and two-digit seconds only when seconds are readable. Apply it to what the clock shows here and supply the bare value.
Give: 11.03.53
